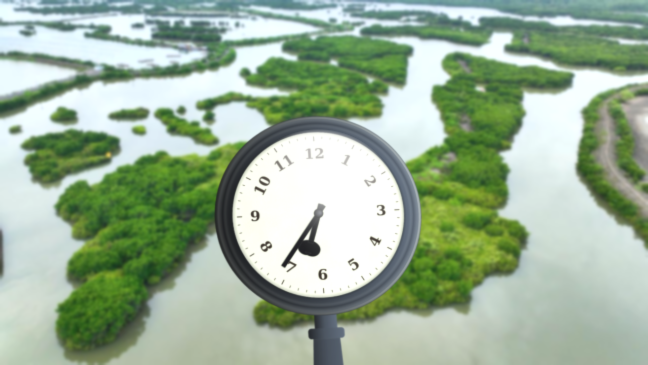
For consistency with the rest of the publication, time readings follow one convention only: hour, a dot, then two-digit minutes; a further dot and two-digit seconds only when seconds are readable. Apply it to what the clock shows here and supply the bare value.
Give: 6.36
